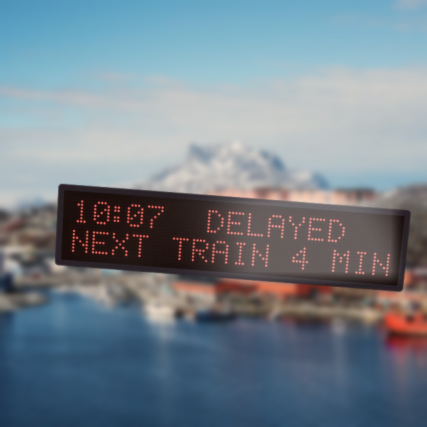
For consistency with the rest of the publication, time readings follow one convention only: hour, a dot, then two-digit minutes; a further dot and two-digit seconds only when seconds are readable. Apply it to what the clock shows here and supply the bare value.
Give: 10.07
